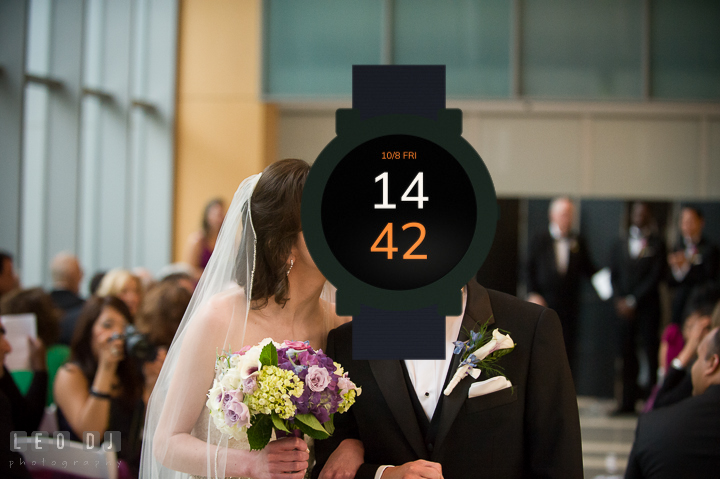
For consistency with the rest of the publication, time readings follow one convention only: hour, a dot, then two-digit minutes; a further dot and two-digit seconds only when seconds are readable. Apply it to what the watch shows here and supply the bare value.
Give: 14.42
